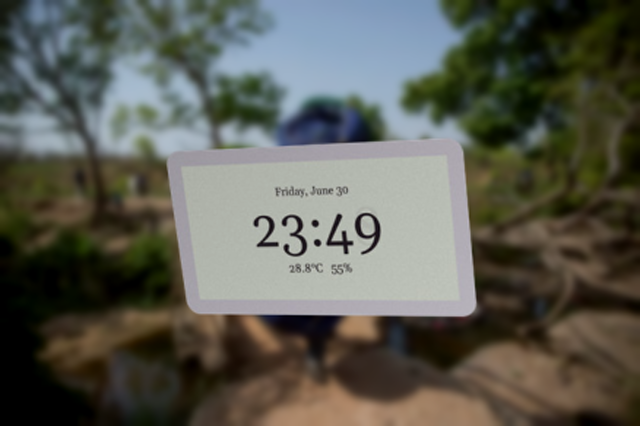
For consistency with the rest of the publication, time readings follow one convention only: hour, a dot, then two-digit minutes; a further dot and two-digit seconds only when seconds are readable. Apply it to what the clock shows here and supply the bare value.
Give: 23.49
